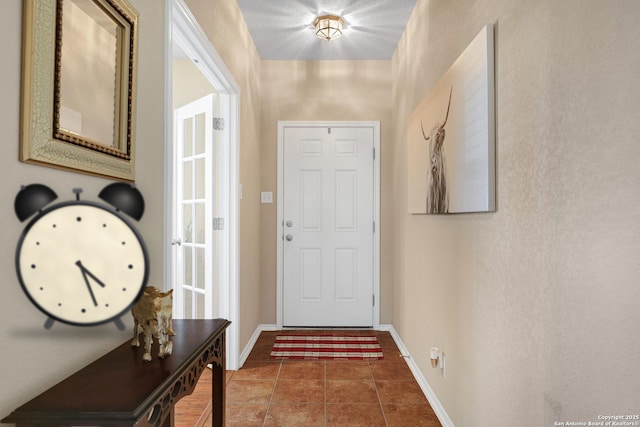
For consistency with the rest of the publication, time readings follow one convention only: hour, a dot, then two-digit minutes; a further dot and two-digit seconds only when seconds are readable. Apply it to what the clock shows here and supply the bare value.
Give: 4.27
